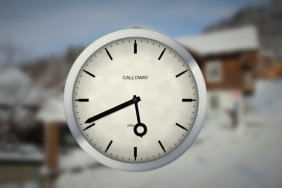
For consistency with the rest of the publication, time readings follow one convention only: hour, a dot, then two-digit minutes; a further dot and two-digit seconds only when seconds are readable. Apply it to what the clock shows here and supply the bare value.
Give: 5.41
